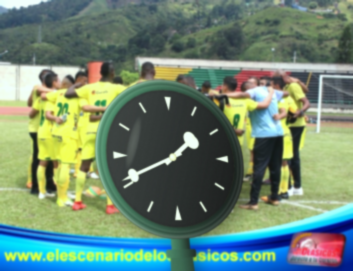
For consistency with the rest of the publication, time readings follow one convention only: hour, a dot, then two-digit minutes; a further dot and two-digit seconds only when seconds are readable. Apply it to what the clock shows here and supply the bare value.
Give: 1.41
